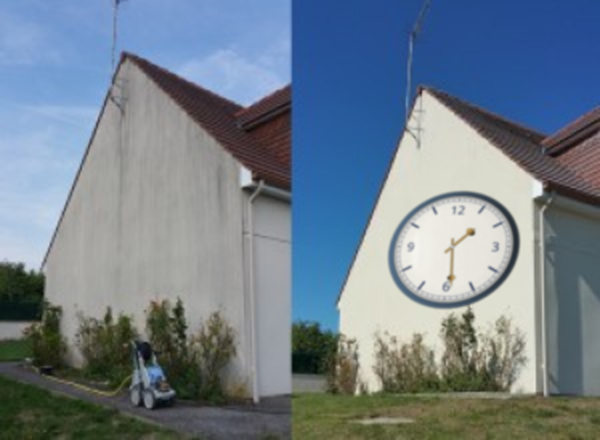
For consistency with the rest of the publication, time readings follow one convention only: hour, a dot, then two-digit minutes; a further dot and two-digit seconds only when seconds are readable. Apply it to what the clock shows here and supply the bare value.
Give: 1.29
